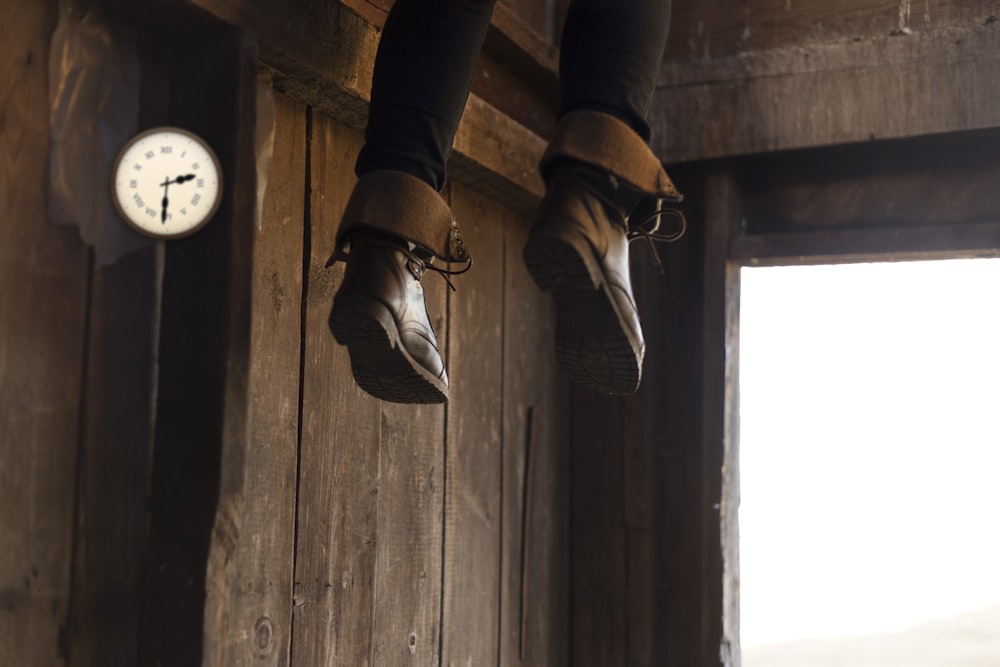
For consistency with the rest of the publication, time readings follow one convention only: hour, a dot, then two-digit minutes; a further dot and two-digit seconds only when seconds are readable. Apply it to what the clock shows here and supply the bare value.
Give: 2.31
